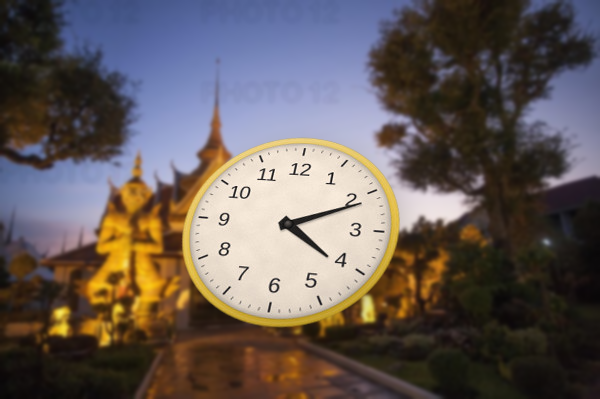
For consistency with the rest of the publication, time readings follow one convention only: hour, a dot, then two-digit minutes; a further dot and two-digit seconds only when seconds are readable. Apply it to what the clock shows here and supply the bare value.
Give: 4.11
